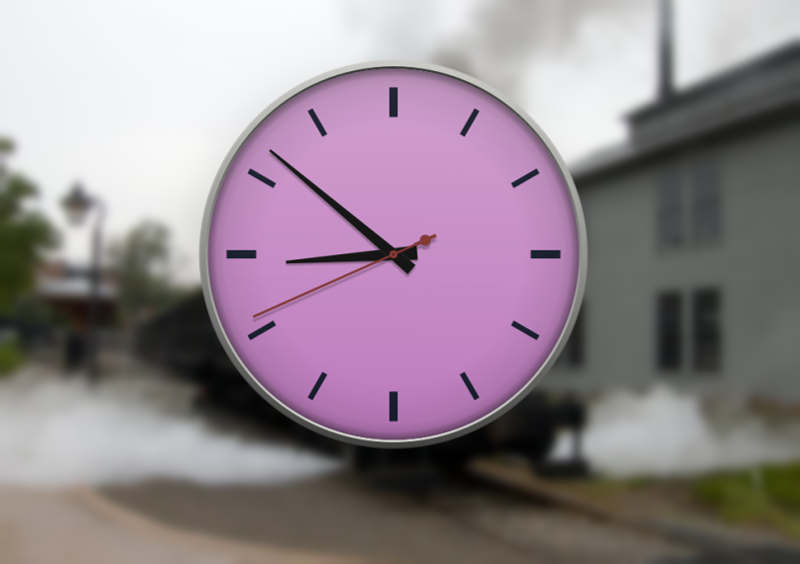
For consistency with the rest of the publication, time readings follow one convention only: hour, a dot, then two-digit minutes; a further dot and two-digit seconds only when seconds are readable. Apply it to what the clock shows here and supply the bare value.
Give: 8.51.41
